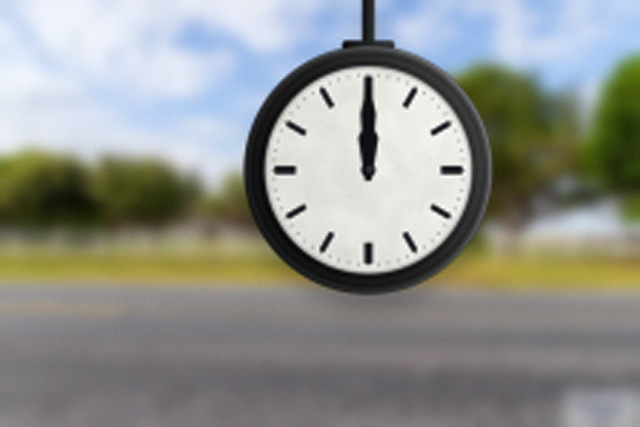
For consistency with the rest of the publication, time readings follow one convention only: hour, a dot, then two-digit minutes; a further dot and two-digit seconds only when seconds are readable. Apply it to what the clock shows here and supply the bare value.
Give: 12.00
